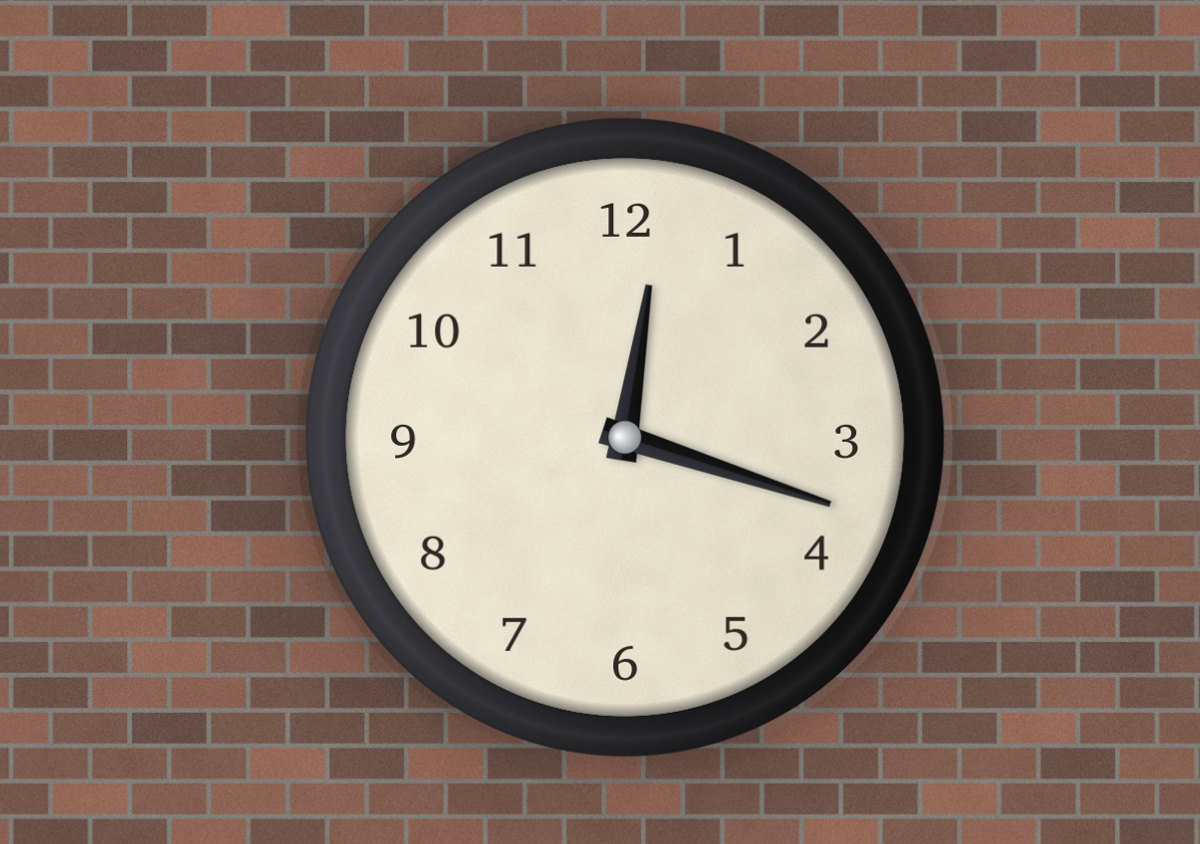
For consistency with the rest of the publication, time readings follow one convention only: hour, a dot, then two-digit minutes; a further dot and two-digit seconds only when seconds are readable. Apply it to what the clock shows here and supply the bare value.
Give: 12.18
